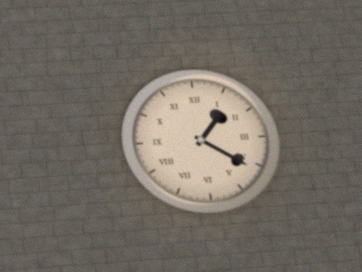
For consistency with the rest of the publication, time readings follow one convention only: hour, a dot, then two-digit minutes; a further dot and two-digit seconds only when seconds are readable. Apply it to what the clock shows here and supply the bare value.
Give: 1.21
